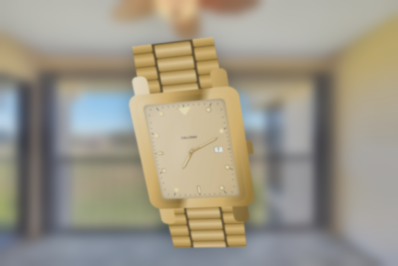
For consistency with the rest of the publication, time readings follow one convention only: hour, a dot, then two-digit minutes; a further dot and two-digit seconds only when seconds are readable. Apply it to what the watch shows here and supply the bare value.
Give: 7.11
